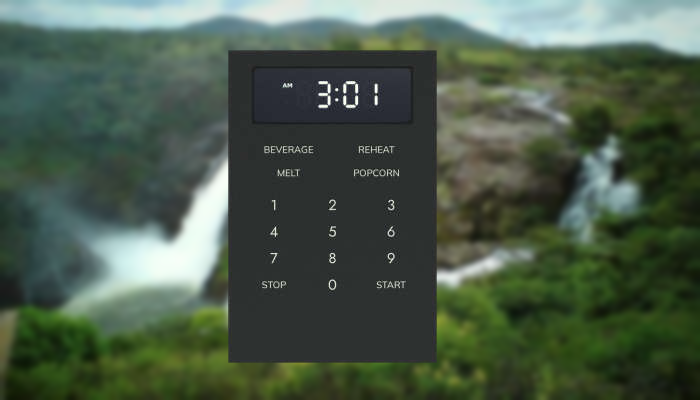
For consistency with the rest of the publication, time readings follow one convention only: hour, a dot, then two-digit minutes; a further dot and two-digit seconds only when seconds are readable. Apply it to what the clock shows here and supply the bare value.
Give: 3.01
